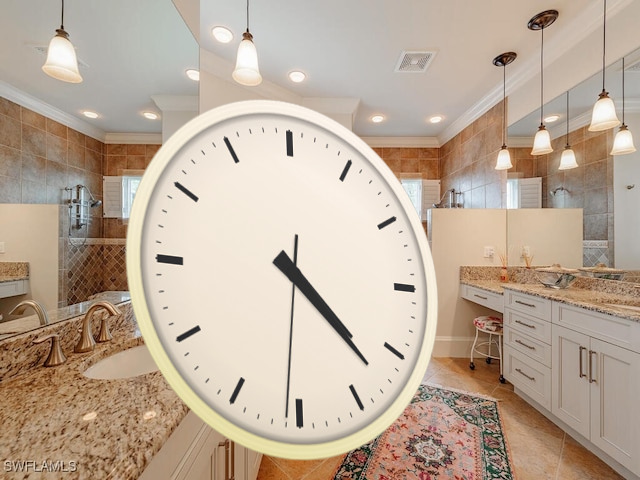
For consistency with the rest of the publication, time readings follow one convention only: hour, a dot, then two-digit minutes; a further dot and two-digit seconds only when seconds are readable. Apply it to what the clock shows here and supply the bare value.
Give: 4.22.31
